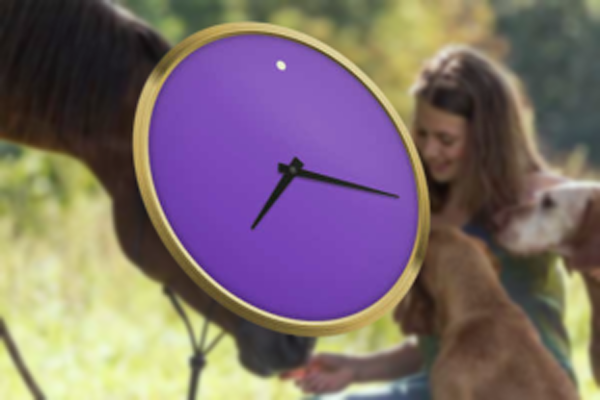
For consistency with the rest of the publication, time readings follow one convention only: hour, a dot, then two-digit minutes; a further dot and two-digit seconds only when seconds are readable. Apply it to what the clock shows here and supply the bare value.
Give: 7.16
